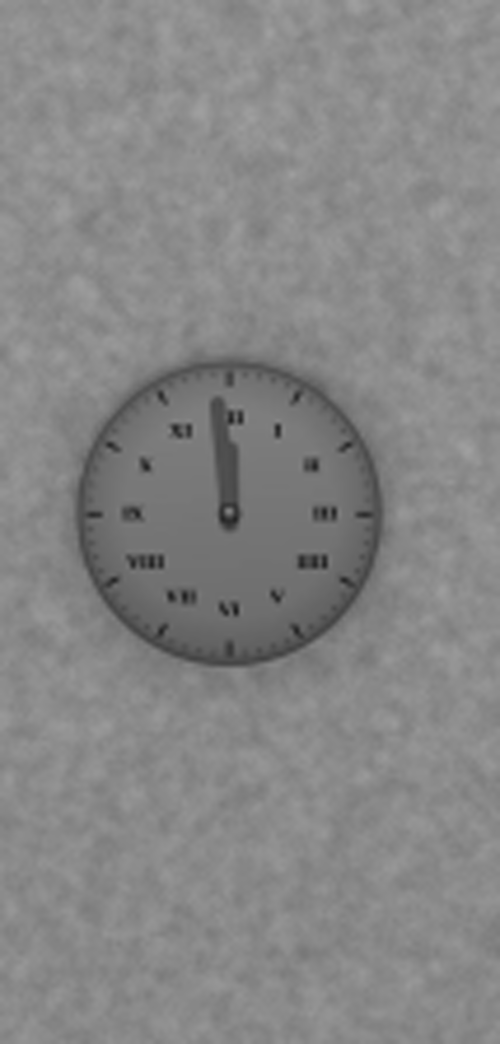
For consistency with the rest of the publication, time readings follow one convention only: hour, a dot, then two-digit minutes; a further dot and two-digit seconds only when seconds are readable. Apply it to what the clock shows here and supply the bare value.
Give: 11.59
